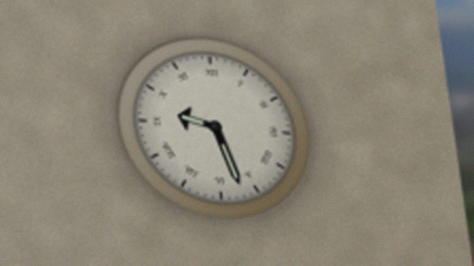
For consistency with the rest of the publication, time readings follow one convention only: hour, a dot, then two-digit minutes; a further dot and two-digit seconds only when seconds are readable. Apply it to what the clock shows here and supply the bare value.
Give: 9.27
